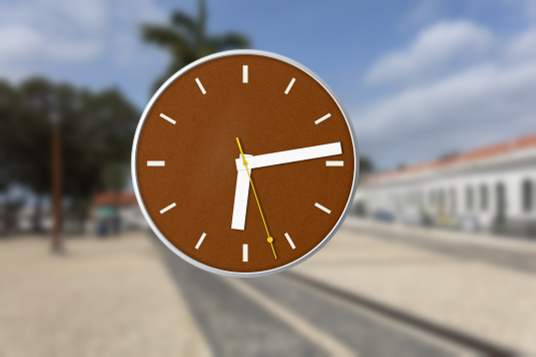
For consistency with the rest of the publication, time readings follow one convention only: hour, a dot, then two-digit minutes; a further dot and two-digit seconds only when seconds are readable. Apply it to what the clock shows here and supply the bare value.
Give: 6.13.27
